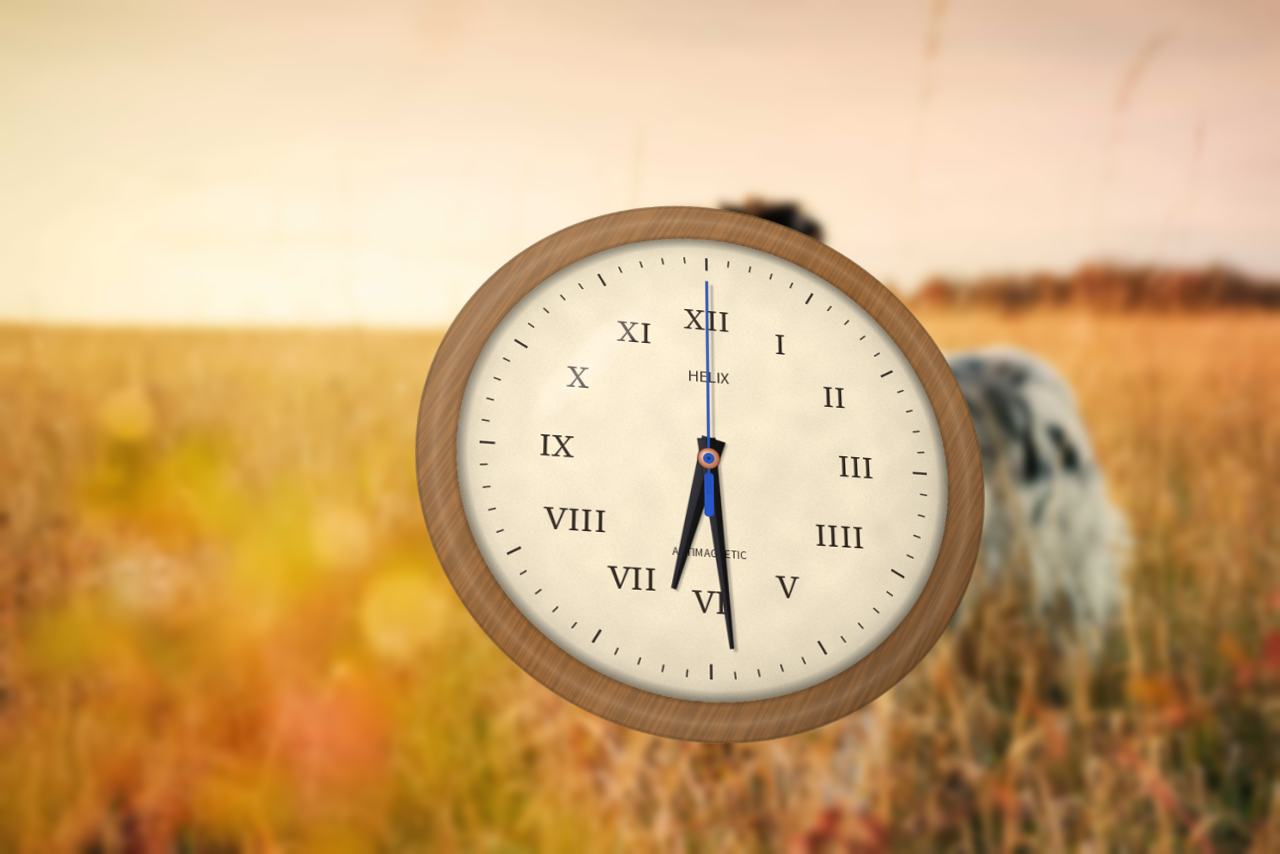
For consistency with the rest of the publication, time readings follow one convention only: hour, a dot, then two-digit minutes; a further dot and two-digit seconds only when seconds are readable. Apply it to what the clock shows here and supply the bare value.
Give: 6.29.00
